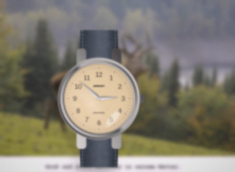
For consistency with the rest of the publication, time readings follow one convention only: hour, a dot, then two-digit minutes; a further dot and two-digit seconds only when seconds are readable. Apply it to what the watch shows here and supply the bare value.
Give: 2.52
